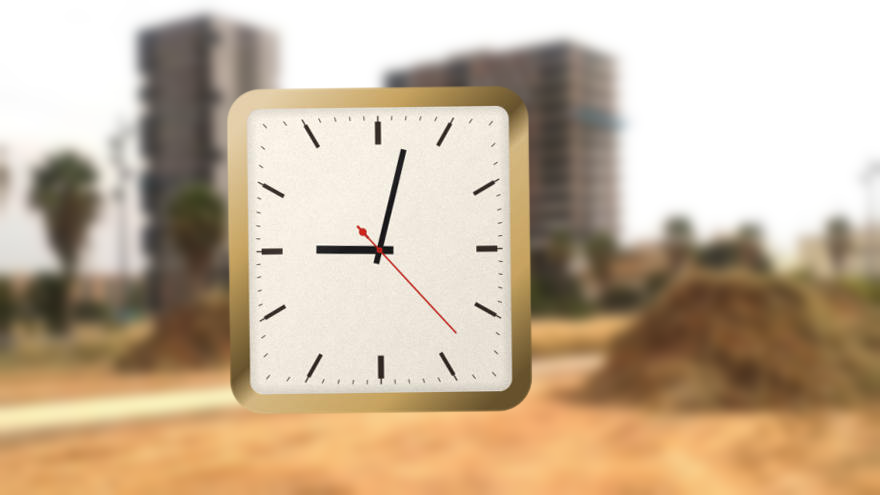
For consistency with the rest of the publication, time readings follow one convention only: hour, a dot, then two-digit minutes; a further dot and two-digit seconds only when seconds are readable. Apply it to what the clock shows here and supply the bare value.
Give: 9.02.23
